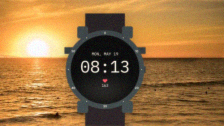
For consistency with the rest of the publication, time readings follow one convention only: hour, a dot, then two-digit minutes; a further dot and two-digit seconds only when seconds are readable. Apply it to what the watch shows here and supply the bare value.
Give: 8.13
